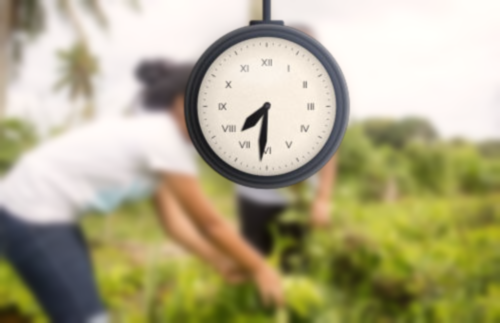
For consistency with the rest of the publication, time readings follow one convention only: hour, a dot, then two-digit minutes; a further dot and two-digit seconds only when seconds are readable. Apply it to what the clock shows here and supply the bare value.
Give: 7.31
